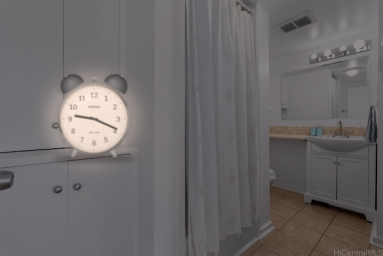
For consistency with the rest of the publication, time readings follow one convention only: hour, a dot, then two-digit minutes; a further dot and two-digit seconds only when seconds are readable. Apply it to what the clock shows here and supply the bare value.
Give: 9.19
